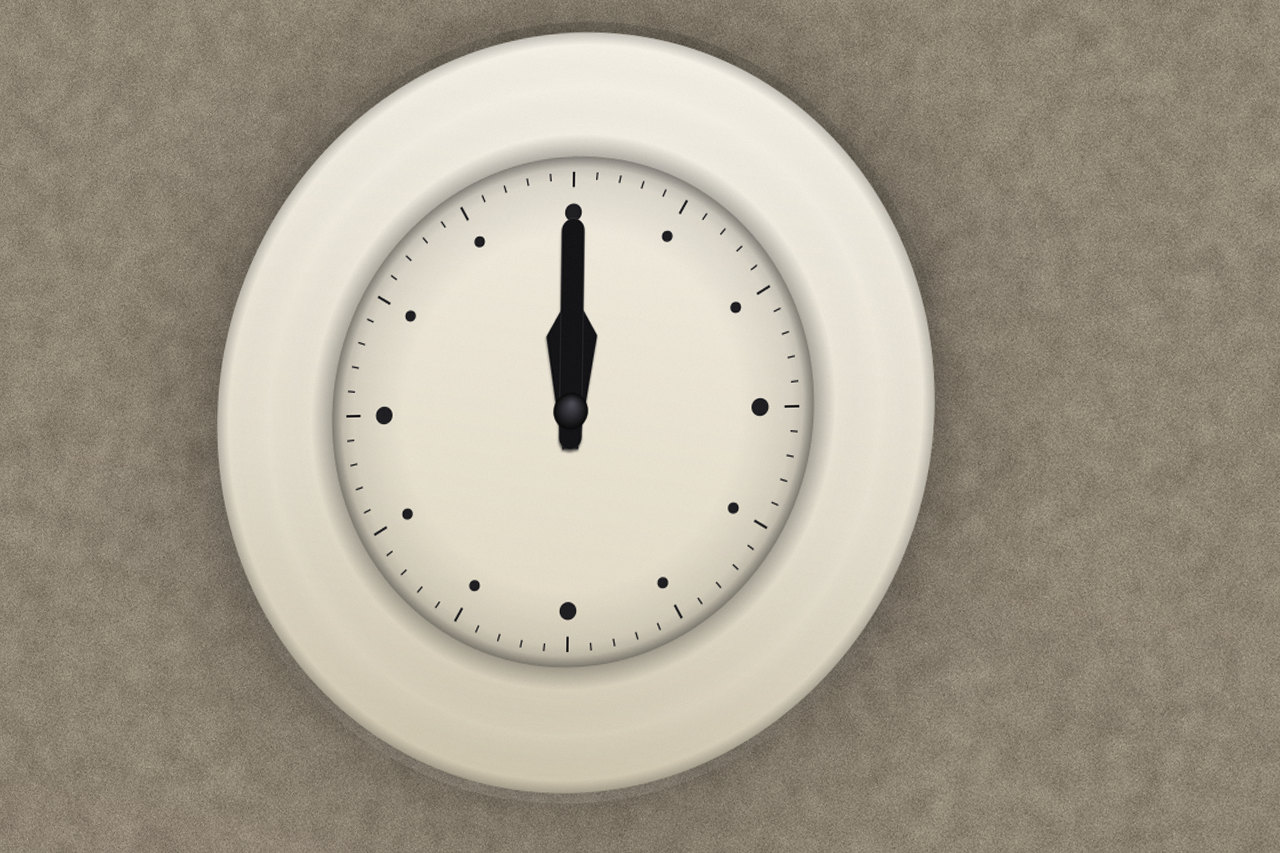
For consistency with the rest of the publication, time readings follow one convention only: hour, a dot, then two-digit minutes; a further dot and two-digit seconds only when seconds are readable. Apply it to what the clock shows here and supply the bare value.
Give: 12.00
